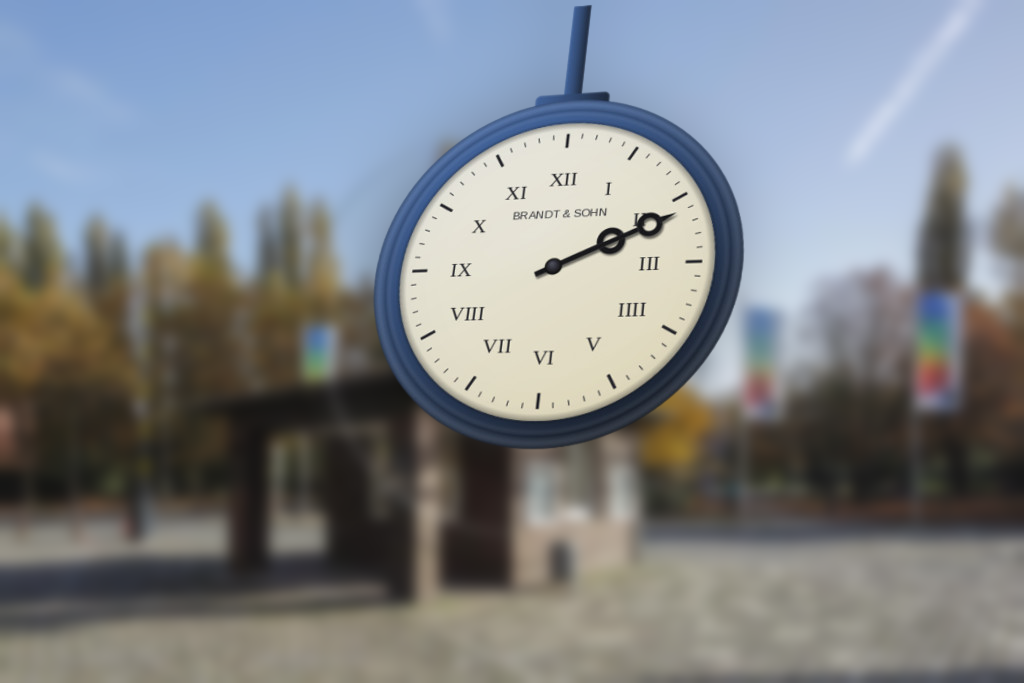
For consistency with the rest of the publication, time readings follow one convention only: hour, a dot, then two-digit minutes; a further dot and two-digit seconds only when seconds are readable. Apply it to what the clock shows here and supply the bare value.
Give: 2.11
